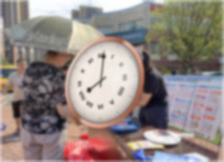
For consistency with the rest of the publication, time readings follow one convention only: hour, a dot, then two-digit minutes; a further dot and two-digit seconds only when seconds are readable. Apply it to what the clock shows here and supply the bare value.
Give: 8.01
